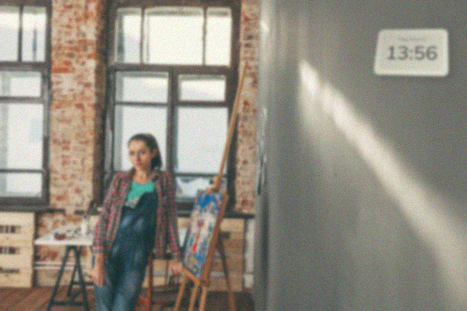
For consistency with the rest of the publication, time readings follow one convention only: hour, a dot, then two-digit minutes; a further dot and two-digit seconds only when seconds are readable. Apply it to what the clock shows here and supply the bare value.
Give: 13.56
